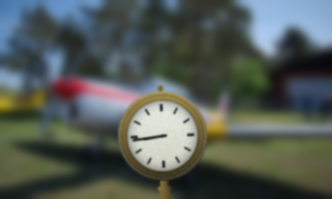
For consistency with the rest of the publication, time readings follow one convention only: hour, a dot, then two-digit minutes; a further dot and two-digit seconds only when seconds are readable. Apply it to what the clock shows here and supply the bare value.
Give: 8.44
